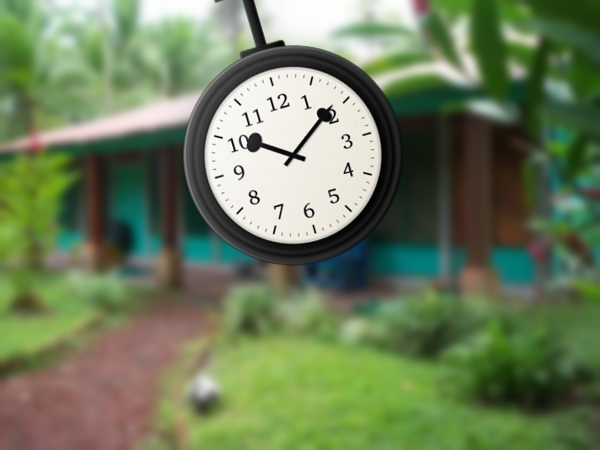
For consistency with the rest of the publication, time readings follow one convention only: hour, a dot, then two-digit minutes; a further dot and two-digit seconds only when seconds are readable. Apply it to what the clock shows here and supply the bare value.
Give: 10.09
